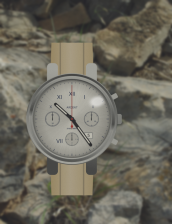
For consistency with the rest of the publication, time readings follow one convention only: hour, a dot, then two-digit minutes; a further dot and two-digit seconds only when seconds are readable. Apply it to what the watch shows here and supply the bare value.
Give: 10.24
